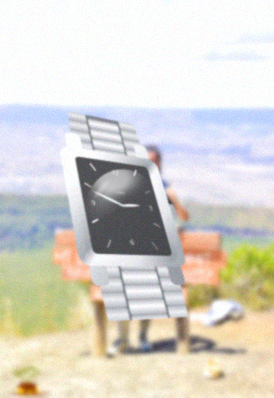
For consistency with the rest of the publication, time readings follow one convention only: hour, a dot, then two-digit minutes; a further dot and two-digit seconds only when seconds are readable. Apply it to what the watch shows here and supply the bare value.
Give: 2.49
